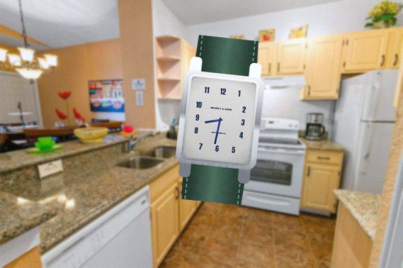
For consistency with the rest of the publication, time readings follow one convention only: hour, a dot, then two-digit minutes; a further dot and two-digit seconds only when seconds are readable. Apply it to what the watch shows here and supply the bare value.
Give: 8.31
